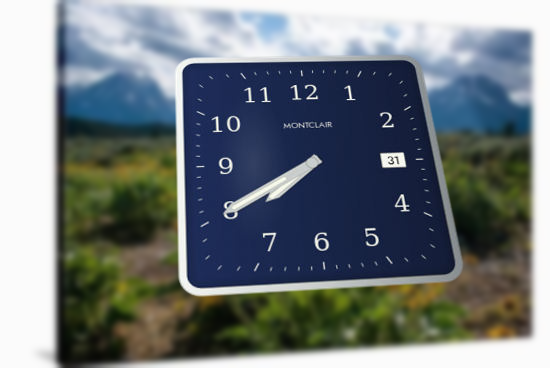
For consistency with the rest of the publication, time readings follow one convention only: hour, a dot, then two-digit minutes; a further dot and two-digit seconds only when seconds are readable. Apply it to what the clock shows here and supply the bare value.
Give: 7.40
